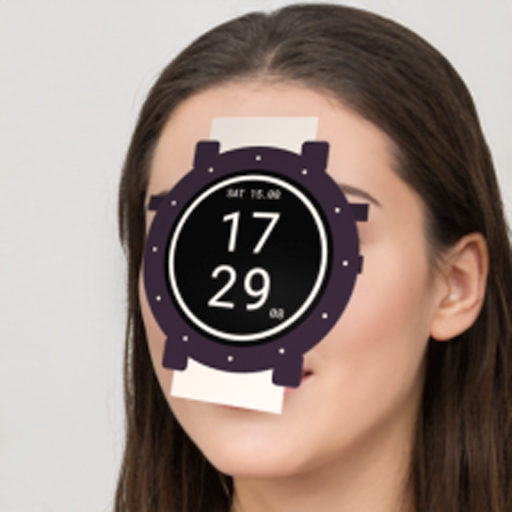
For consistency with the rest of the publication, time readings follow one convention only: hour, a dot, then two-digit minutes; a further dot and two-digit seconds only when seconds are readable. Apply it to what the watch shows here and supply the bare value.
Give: 17.29
